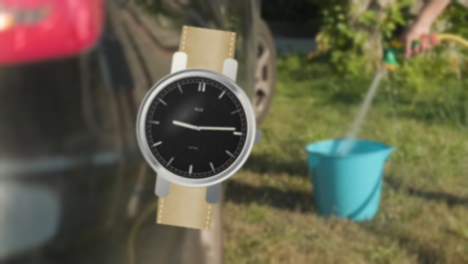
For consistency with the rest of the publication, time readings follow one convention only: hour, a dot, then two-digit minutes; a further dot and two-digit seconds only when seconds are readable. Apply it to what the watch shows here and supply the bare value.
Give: 9.14
